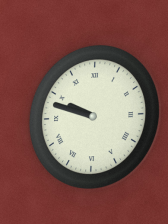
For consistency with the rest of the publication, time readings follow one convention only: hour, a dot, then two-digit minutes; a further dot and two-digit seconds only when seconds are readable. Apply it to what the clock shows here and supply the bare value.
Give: 9.48
